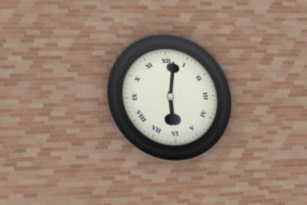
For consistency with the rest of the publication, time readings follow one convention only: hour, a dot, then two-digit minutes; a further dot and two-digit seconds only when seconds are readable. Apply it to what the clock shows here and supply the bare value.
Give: 6.02
